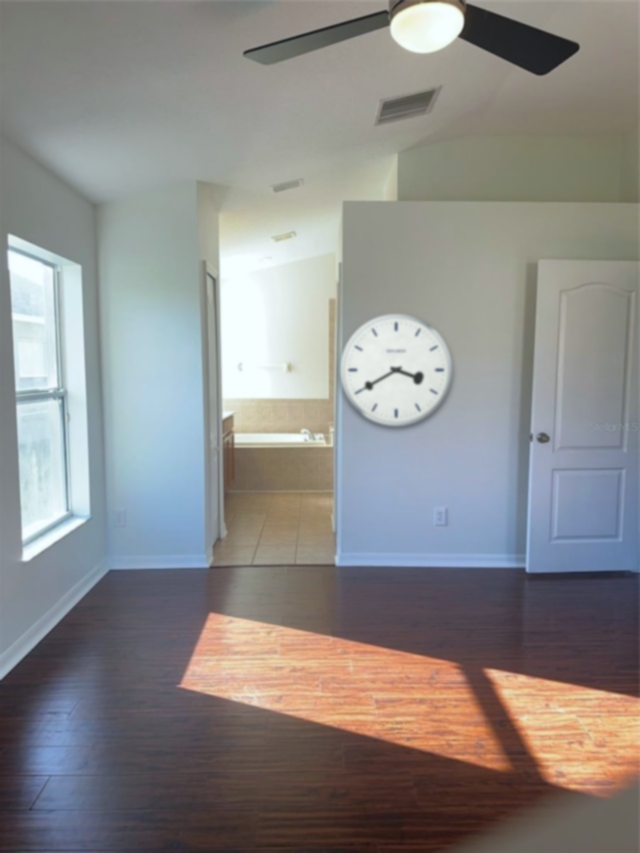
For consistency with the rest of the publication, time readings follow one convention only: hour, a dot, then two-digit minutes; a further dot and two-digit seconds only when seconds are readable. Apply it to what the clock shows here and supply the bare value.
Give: 3.40
